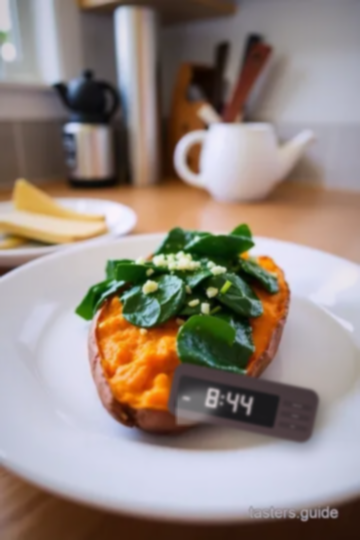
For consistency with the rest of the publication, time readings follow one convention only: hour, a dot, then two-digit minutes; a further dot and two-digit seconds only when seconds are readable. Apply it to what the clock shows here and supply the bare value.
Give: 8.44
